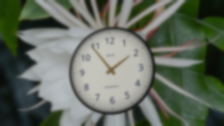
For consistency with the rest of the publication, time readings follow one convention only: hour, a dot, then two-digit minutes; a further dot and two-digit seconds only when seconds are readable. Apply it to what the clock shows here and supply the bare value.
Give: 1.54
